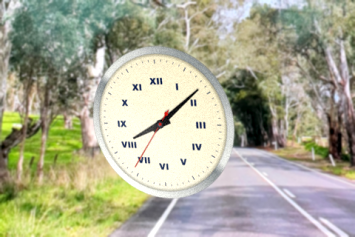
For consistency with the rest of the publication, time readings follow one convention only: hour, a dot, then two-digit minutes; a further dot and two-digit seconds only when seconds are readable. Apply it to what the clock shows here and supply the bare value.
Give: 8.08.36
